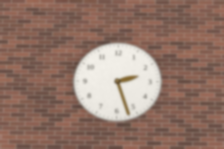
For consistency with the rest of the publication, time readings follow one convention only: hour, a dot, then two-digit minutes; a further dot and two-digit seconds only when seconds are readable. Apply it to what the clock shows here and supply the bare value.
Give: 2.27
